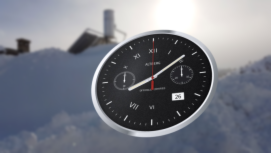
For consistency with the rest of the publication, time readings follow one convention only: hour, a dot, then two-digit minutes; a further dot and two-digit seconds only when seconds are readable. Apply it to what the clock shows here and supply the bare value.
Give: 8.09
